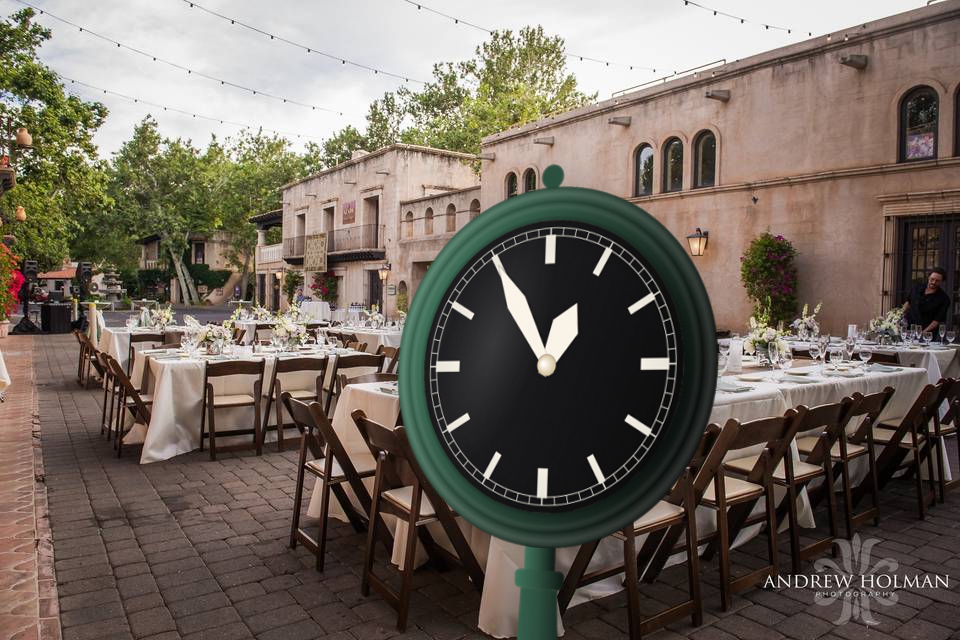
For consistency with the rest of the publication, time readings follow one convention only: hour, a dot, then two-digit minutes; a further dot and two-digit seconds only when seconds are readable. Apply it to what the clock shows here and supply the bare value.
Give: 12.55
